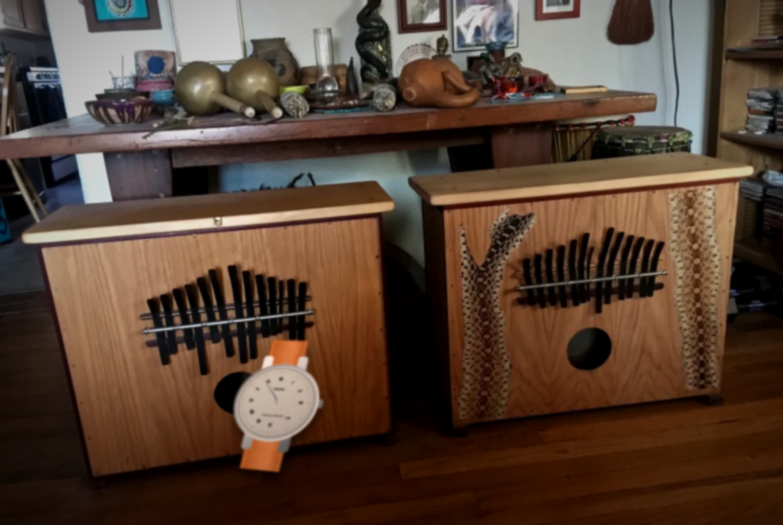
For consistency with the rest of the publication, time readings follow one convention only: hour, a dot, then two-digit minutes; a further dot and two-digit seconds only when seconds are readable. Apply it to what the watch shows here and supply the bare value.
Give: 10.54
